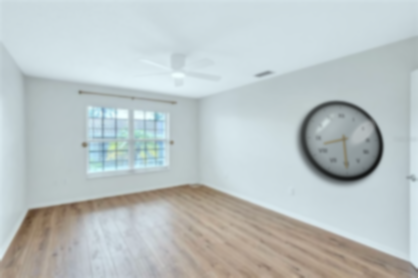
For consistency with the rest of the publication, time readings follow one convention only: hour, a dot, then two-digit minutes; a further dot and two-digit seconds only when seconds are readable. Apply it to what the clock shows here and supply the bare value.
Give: 8.30
